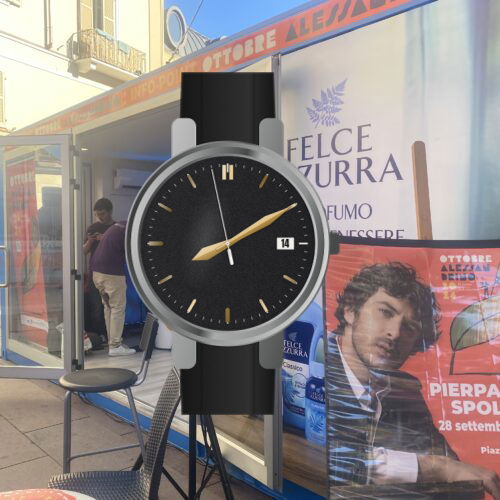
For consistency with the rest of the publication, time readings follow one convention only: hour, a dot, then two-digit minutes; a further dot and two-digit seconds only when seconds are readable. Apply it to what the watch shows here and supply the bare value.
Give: 8.09.58
